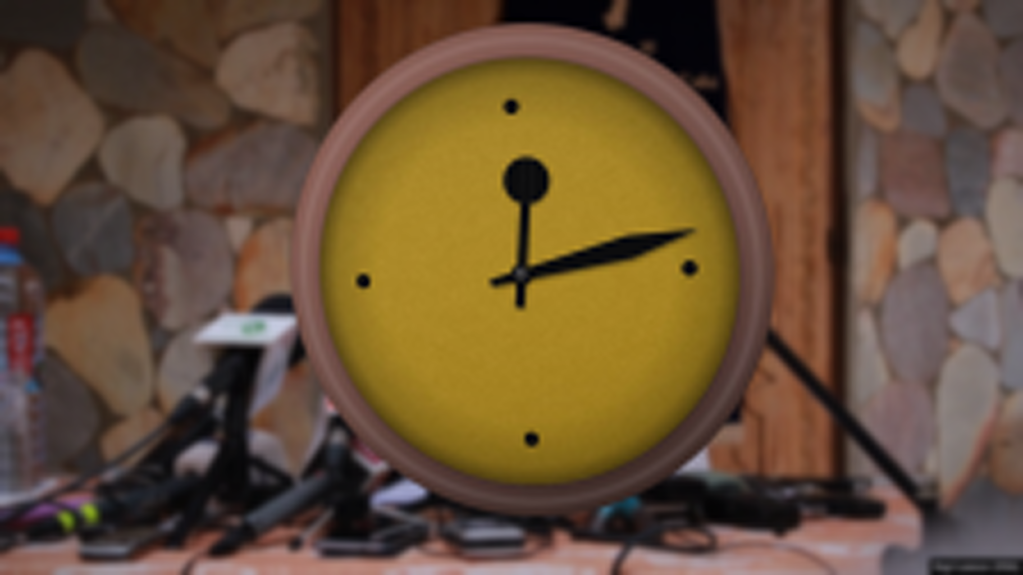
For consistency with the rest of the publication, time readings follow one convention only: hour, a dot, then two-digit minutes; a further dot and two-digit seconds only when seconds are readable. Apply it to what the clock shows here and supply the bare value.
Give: 12.13
